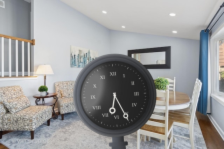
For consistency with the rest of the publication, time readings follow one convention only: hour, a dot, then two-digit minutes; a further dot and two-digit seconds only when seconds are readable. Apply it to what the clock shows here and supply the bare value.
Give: 6.26
